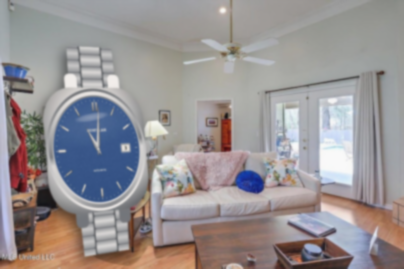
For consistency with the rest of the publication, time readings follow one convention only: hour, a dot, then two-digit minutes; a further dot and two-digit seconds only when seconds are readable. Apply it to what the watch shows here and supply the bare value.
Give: 11.01
